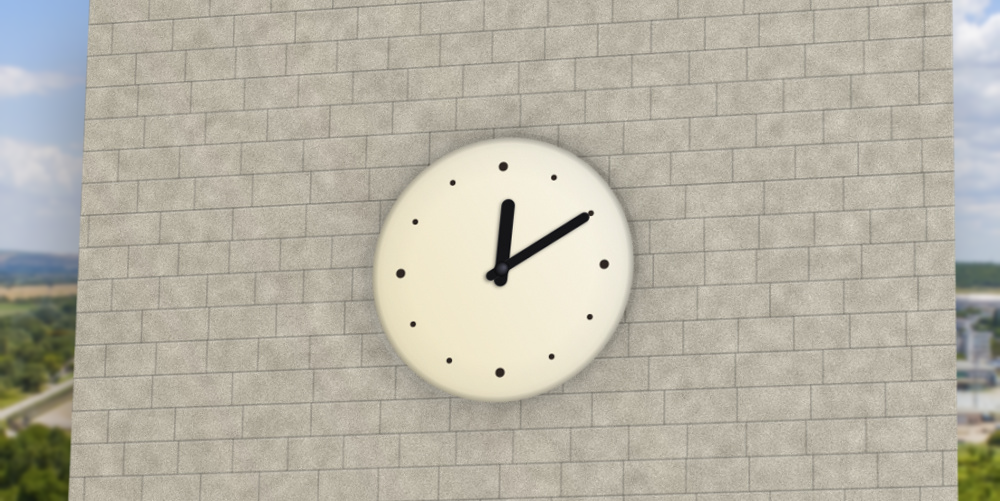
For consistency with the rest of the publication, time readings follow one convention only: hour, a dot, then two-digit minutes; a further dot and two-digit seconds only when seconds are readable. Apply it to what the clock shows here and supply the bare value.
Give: 12.10
